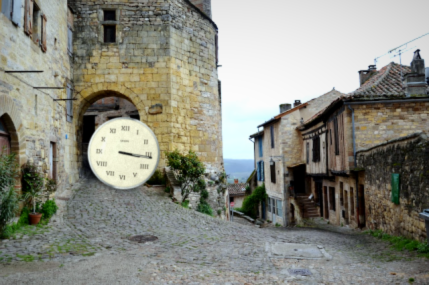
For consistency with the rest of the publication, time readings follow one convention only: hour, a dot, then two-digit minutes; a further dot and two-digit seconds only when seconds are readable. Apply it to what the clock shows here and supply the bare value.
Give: 3.16
